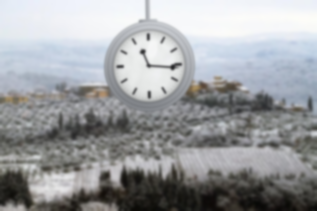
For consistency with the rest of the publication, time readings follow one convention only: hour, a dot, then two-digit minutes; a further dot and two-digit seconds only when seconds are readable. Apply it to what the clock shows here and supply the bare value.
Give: 11.16
